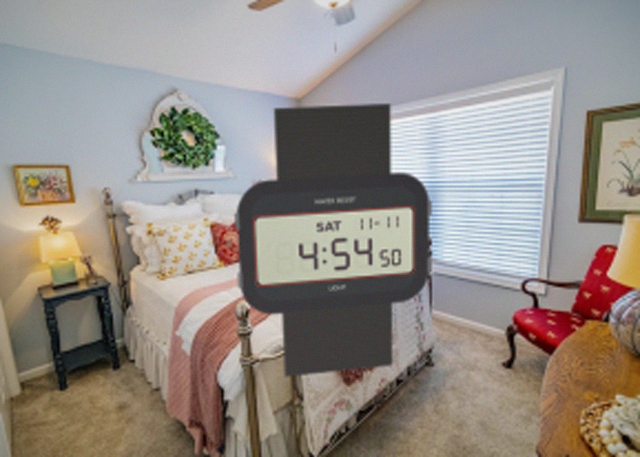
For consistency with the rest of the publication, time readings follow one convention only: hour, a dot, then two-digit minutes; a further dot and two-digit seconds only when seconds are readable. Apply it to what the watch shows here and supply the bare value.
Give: 4.54.50
